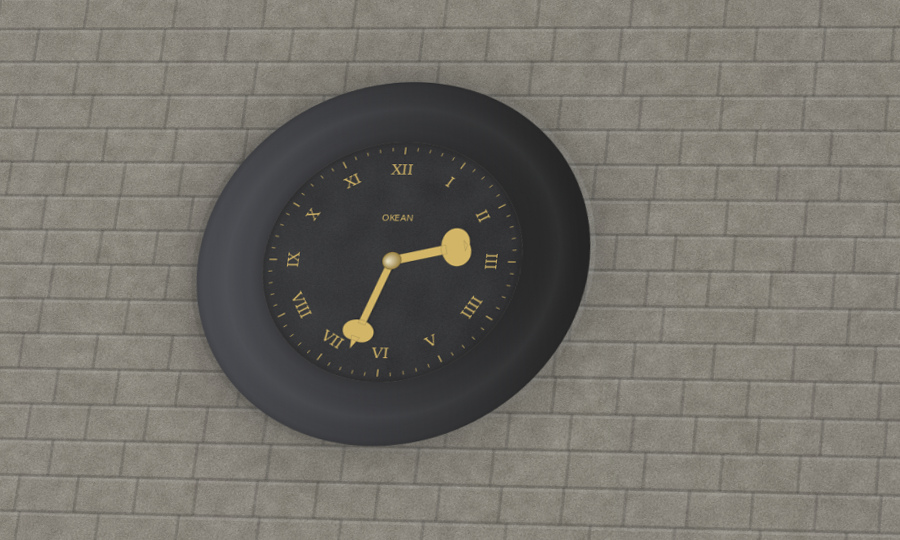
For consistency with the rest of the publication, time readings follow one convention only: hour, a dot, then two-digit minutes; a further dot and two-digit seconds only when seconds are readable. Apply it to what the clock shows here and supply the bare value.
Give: 2.33
